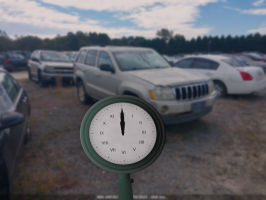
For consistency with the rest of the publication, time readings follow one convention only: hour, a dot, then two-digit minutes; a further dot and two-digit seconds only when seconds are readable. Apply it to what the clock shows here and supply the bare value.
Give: 12.00
